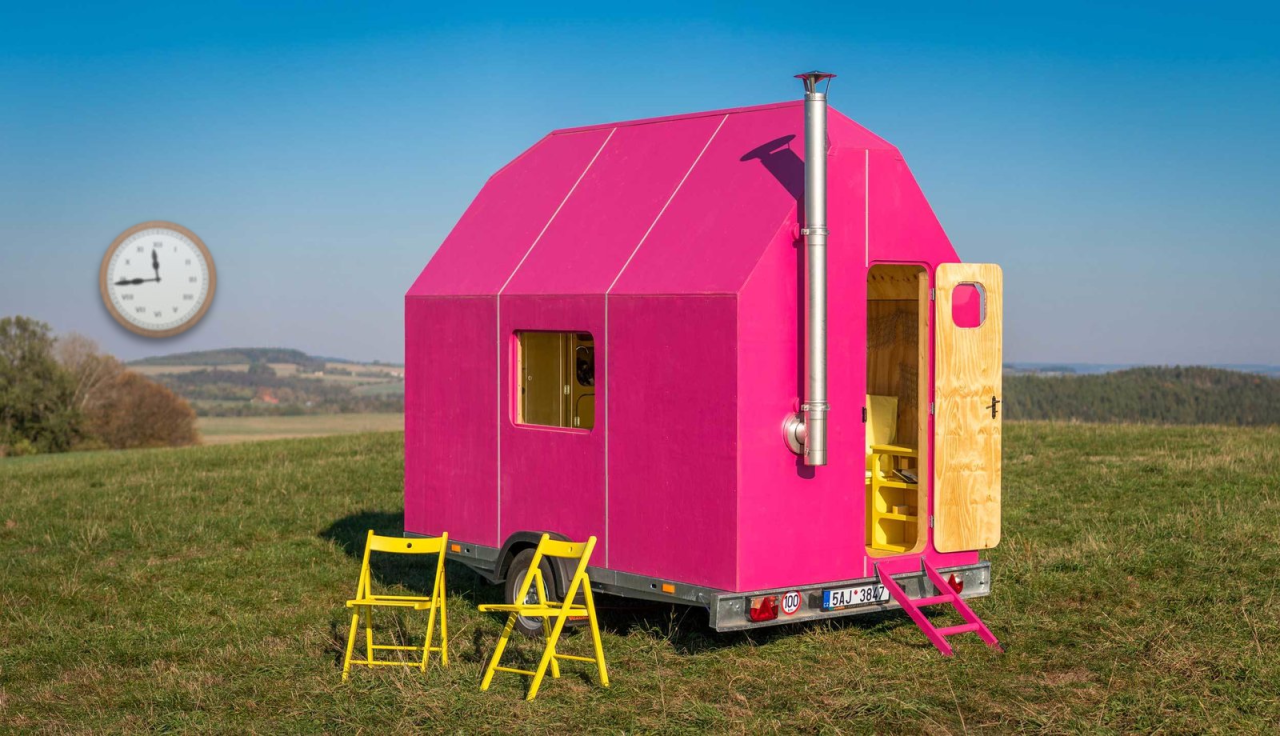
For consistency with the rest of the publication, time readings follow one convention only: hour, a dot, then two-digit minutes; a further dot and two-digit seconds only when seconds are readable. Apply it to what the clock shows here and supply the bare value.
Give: 11.44
